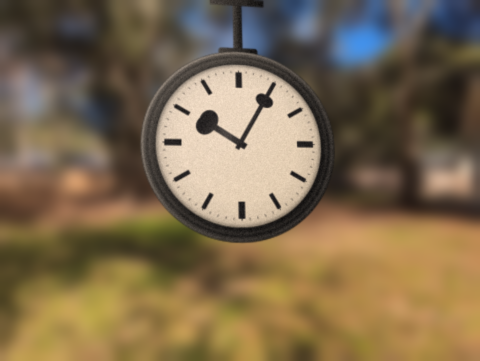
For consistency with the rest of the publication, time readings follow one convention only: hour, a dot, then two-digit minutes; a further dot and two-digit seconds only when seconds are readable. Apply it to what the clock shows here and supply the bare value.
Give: 10.05
